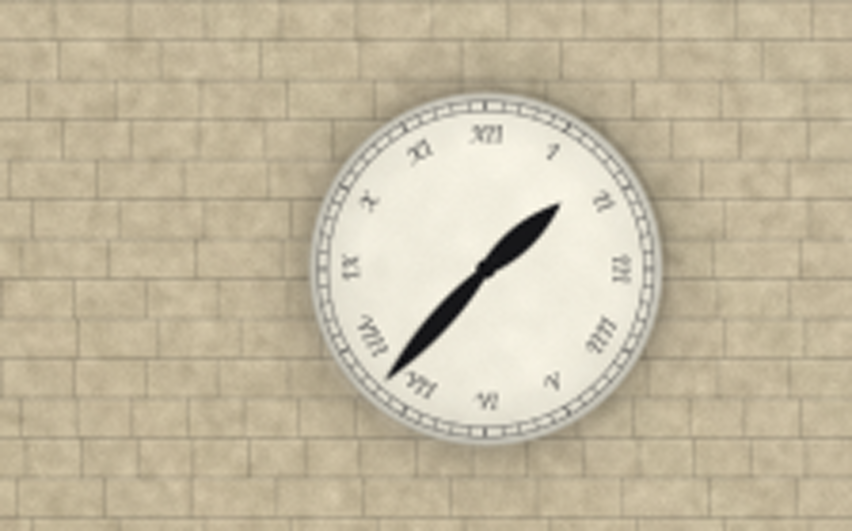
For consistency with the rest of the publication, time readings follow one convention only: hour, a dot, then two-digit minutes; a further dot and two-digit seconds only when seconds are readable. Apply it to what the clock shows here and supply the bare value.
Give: 1.37
